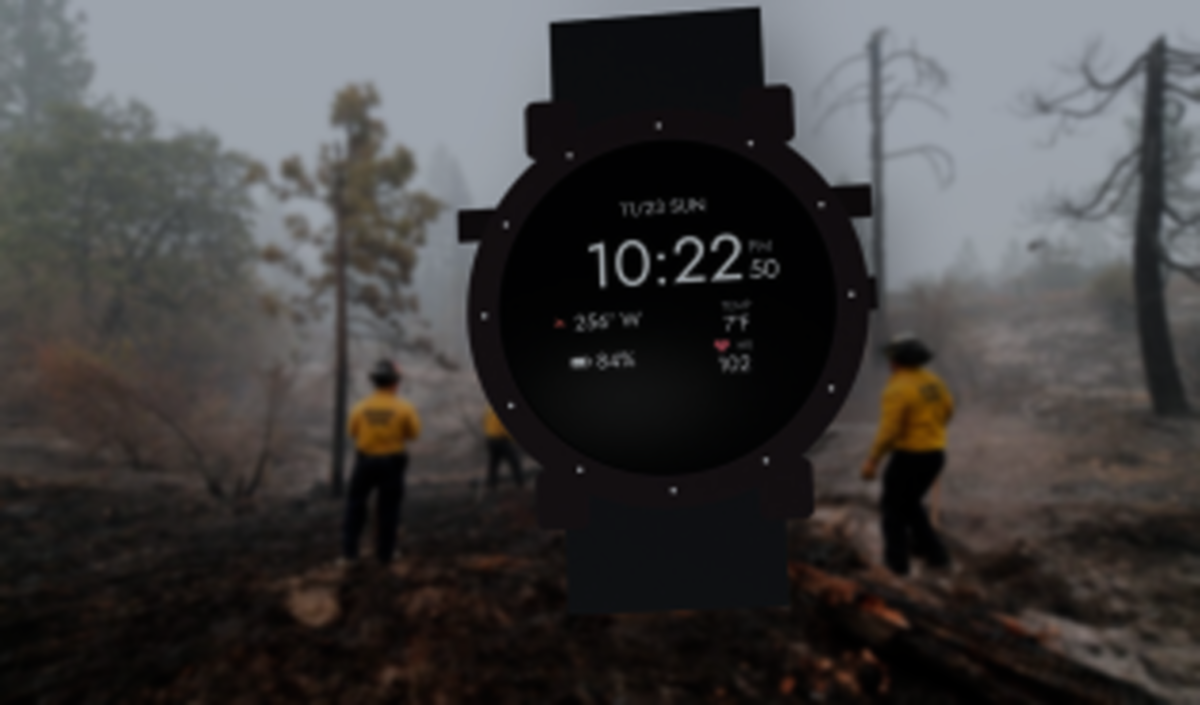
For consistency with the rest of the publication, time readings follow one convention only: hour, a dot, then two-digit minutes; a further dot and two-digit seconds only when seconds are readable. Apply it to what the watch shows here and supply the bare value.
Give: 10.22
